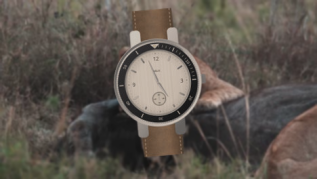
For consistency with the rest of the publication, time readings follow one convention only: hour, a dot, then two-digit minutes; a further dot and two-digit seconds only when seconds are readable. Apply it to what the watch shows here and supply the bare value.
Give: 4.57
